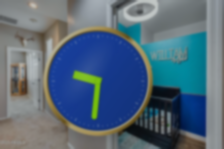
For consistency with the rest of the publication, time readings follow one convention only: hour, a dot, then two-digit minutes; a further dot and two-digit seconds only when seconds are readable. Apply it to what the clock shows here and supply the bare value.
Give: 9.31
